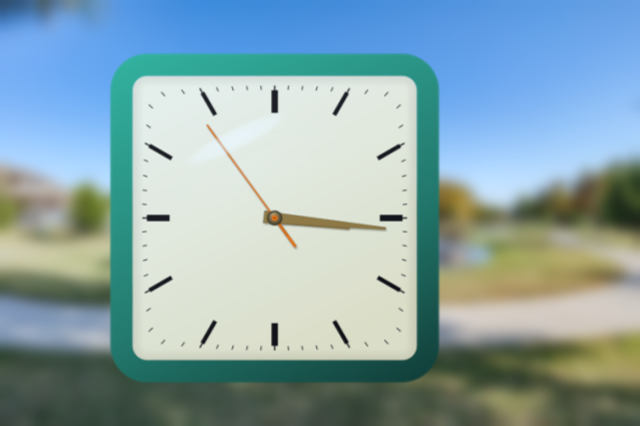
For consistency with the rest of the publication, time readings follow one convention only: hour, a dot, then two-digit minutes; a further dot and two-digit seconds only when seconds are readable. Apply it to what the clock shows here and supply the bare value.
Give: 3.15.54
